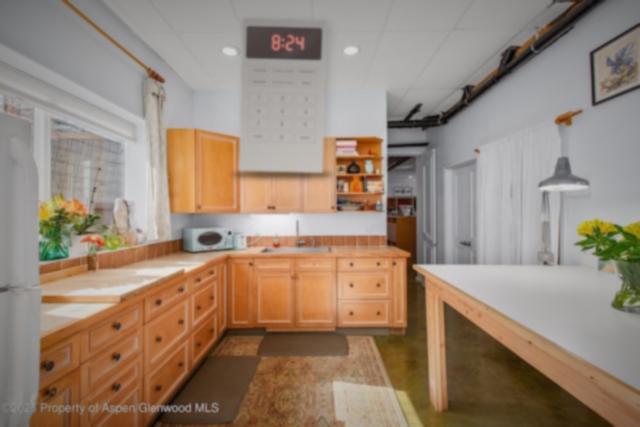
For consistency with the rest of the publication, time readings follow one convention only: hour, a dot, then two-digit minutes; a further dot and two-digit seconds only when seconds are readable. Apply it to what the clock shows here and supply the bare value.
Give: 8.24
